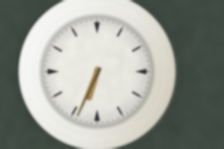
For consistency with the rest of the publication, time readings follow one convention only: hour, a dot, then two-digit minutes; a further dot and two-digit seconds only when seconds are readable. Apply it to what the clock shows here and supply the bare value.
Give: 6.34
